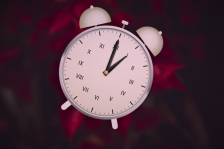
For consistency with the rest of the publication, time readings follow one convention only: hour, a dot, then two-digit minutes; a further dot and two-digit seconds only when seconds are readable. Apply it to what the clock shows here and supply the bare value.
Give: 1.00
